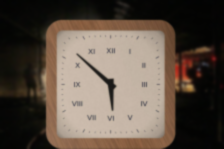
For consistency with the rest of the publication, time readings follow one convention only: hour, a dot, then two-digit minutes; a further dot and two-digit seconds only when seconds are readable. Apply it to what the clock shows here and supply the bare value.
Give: 5.52
